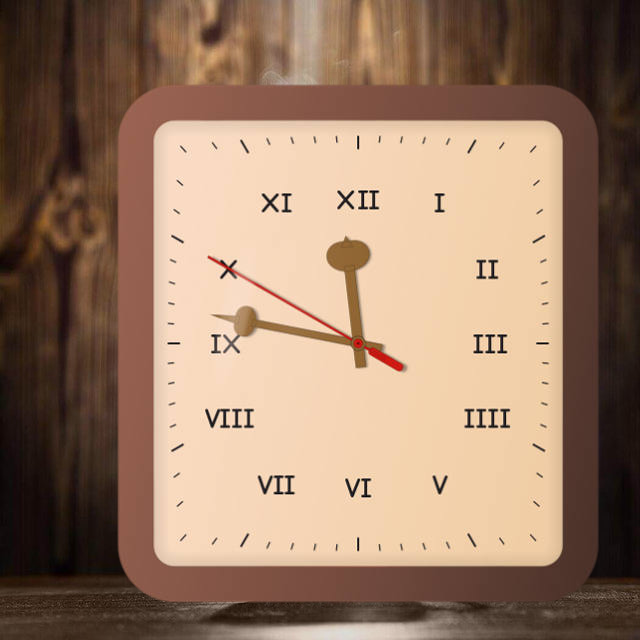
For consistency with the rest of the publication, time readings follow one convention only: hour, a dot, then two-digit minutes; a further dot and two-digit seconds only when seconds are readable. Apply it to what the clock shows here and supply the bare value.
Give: 11.46.50
